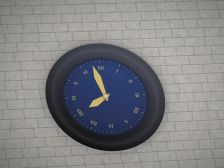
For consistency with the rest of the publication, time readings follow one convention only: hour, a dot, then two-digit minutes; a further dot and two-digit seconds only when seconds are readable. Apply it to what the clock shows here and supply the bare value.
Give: 7.58
